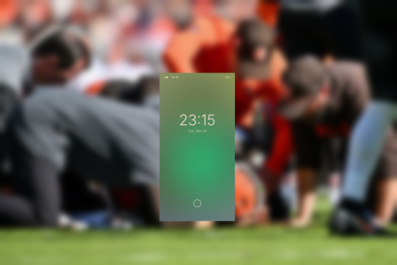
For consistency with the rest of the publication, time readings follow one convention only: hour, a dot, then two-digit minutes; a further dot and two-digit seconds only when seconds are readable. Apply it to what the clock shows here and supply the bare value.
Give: 23.15
